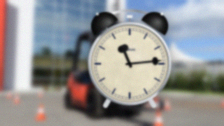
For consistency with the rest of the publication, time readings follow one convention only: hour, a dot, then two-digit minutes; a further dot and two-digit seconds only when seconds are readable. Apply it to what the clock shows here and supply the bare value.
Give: 11.14
